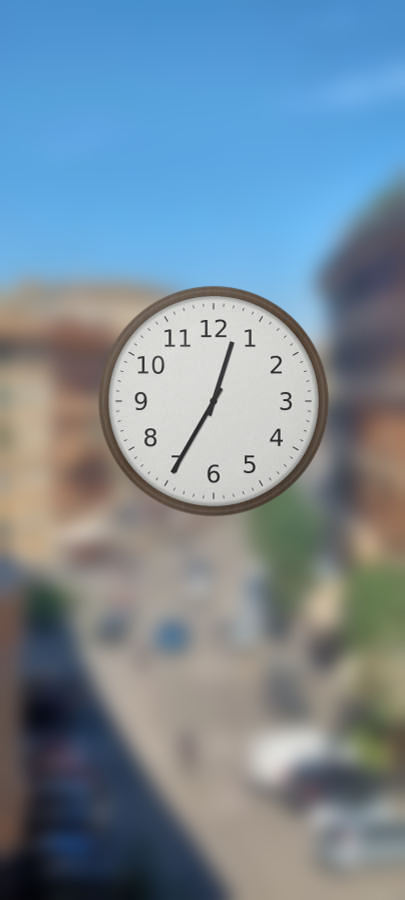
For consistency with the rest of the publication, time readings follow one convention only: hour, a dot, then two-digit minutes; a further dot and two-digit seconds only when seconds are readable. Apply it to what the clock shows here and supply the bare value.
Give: 12.35
